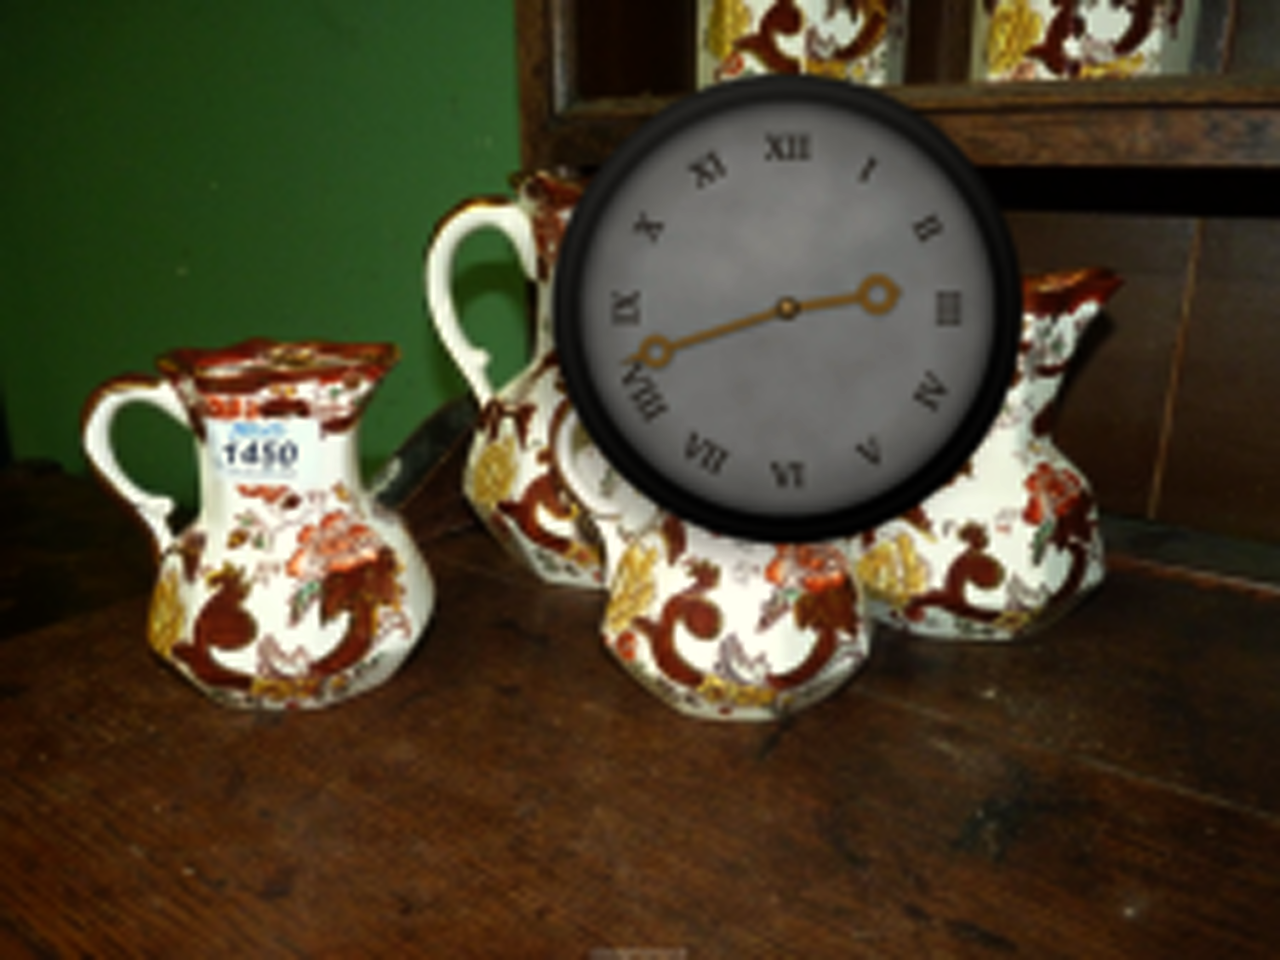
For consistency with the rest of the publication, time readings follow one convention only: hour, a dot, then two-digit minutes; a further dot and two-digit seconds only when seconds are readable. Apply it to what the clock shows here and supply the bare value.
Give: 2.42
